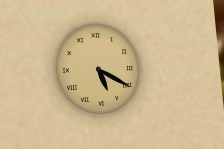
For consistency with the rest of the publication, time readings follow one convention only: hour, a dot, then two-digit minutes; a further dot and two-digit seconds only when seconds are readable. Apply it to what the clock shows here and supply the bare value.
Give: 5.20
